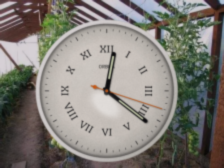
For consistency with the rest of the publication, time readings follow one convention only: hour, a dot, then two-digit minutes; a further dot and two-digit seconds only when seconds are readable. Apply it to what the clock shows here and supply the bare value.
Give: 12.21.18
